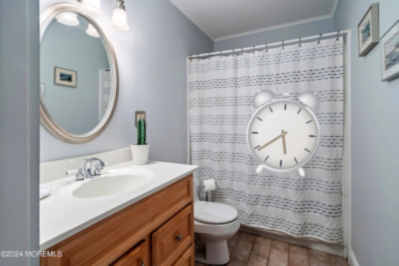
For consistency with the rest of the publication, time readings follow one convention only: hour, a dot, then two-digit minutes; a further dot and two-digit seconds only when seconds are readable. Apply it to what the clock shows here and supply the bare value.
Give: 5.39
